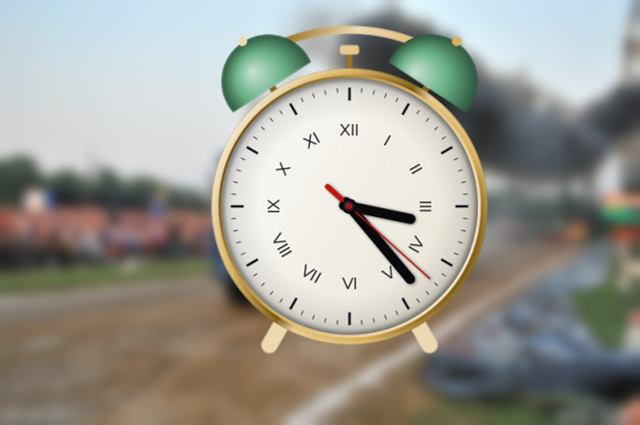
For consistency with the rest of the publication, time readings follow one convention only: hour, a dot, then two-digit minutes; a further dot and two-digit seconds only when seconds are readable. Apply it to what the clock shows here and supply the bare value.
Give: 3.23.22
